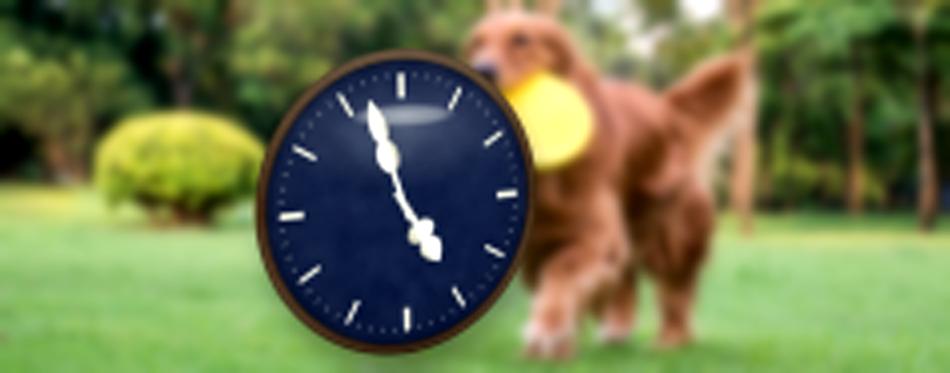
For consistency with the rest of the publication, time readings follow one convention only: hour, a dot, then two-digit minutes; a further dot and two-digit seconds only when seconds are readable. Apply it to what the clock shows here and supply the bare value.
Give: 4.57
